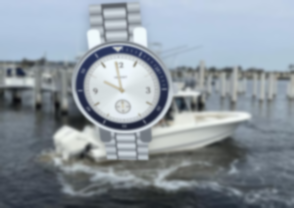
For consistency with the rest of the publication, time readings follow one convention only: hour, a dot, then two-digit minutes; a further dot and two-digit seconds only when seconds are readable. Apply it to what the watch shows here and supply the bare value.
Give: 9.59
